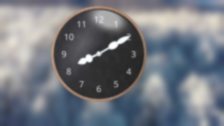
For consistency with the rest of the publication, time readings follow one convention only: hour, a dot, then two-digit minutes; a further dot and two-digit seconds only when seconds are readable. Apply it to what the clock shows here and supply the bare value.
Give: 8.10
